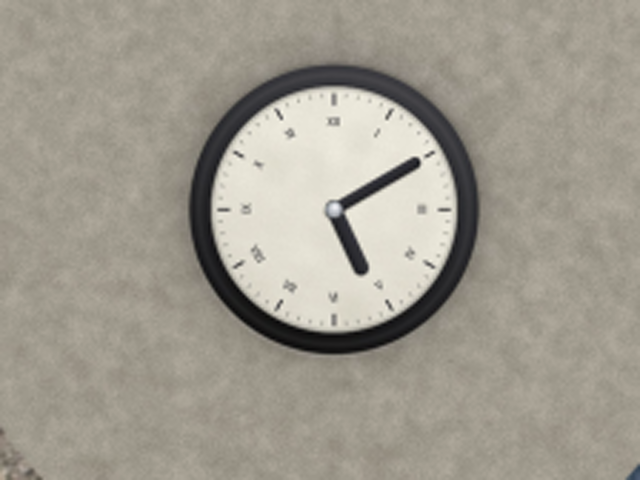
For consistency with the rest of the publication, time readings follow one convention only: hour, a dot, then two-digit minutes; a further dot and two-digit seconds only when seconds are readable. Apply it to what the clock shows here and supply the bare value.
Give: 5.10
